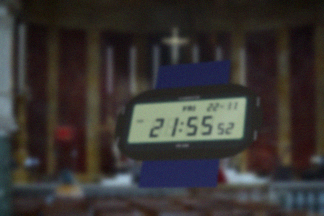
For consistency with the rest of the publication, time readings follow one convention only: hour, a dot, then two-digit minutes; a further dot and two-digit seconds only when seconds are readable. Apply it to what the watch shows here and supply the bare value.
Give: 21.55
